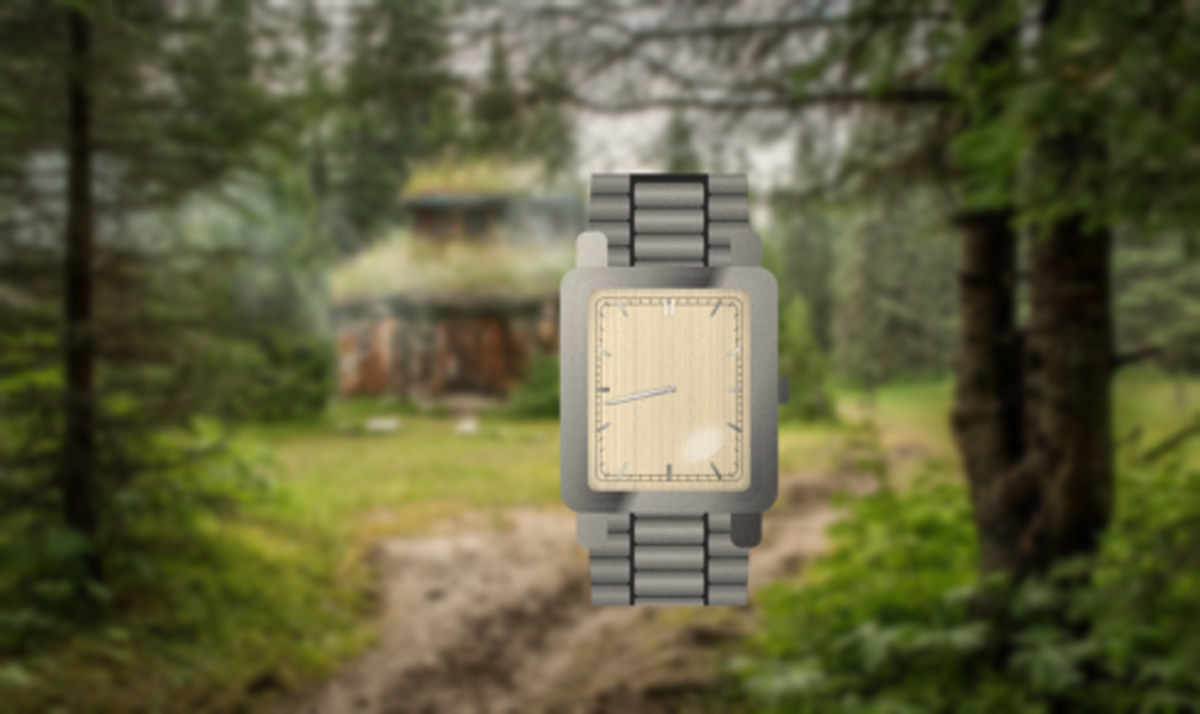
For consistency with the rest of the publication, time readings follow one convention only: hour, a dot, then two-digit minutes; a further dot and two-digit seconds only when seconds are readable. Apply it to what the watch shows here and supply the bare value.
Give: 8.43
